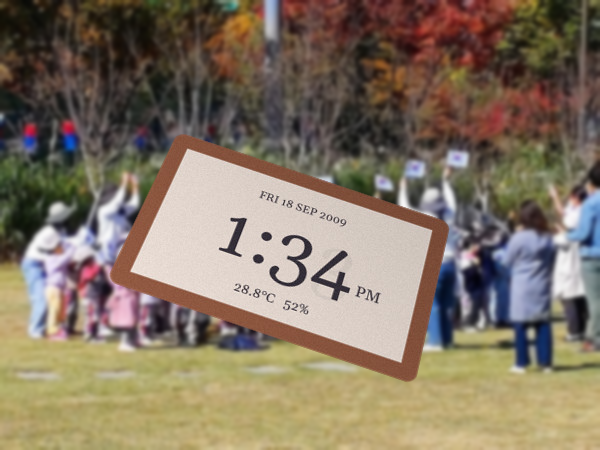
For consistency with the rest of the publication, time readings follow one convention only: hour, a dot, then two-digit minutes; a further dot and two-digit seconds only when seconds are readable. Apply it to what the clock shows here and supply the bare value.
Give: 1.34
